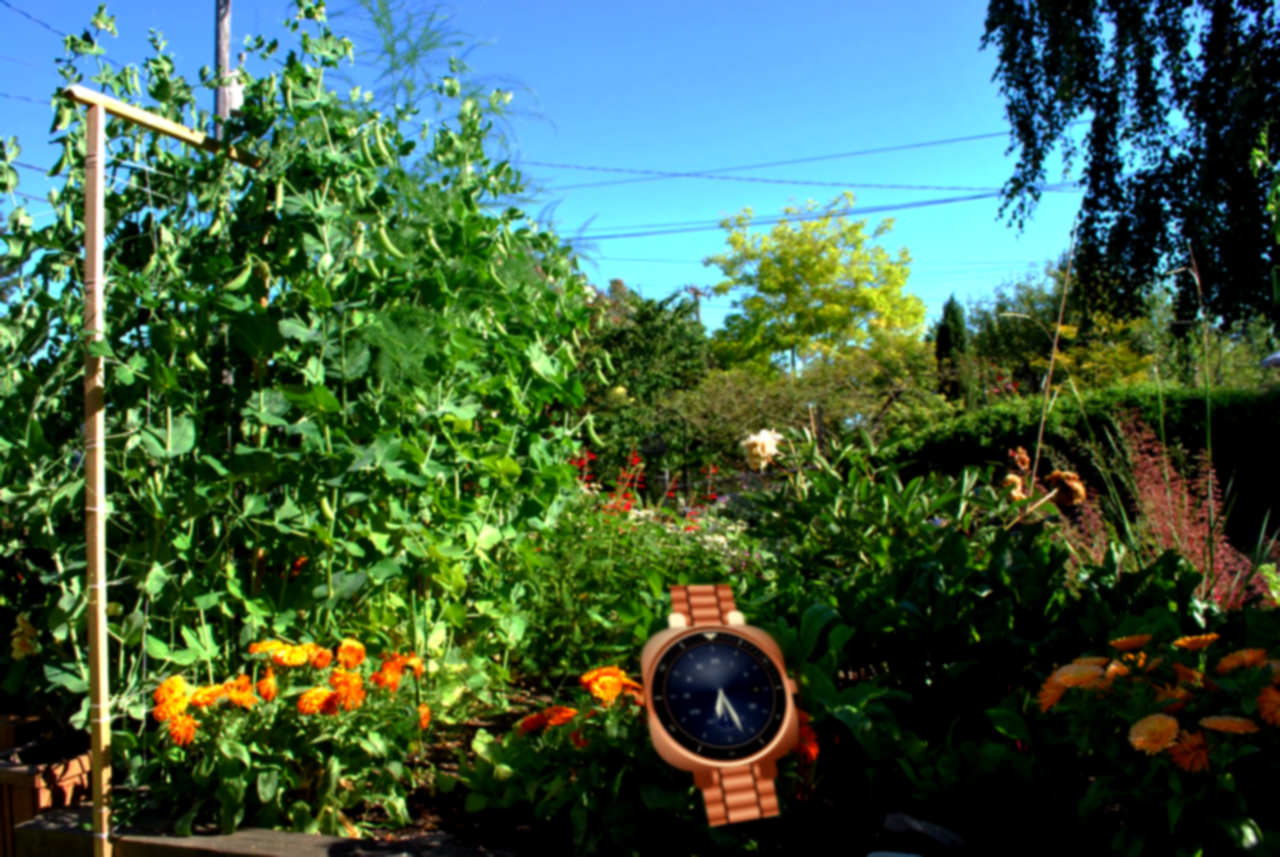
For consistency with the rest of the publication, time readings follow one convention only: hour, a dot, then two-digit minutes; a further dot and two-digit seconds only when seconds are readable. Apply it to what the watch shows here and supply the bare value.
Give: 6.27
